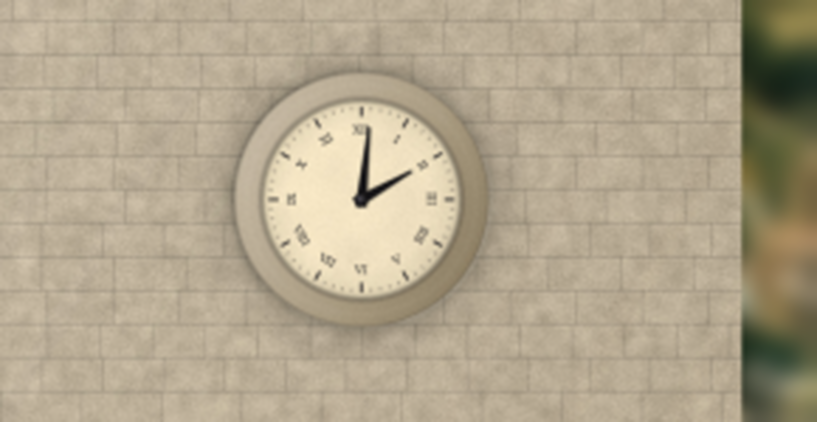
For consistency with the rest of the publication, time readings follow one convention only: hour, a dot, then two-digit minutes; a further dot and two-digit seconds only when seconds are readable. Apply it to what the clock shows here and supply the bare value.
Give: 2.01
